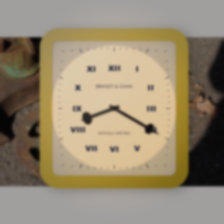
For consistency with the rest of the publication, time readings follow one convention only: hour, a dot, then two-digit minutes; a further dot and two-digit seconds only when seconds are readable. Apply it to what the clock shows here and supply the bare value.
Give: 8.20
